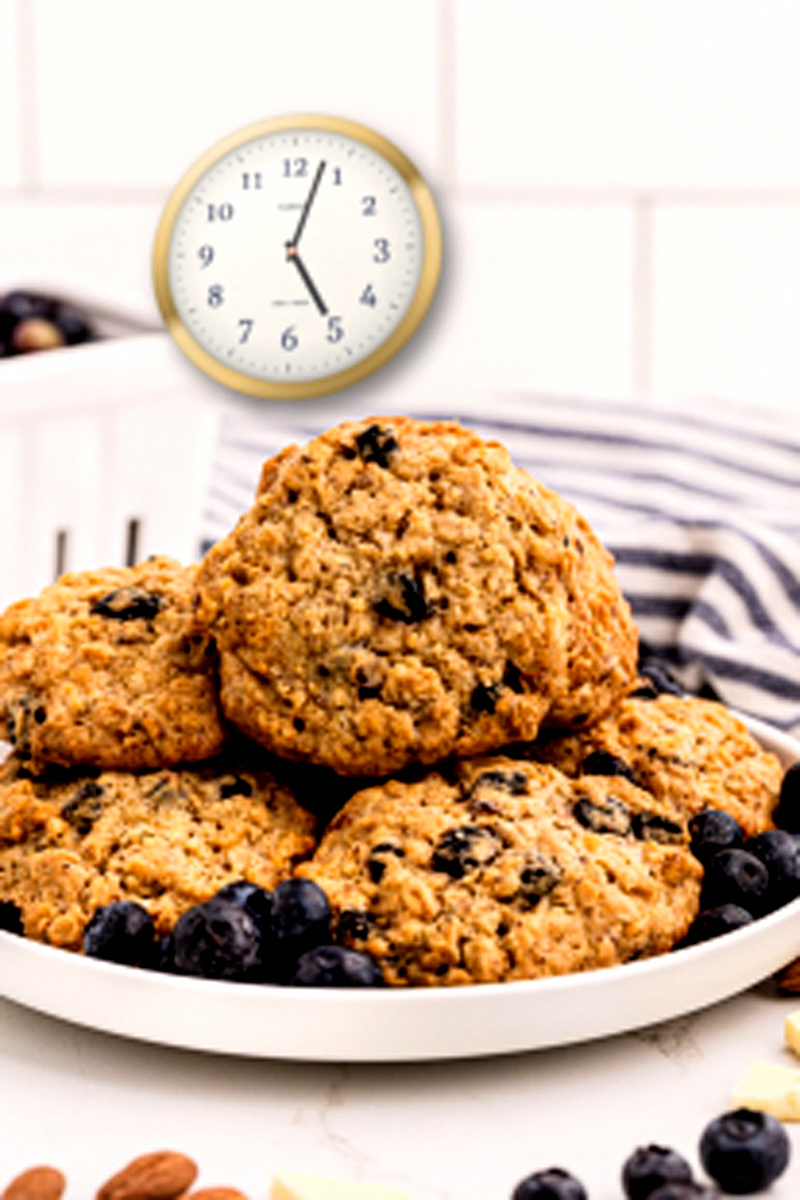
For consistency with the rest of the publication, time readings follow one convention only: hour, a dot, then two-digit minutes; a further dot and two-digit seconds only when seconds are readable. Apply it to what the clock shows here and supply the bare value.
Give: 5.03
